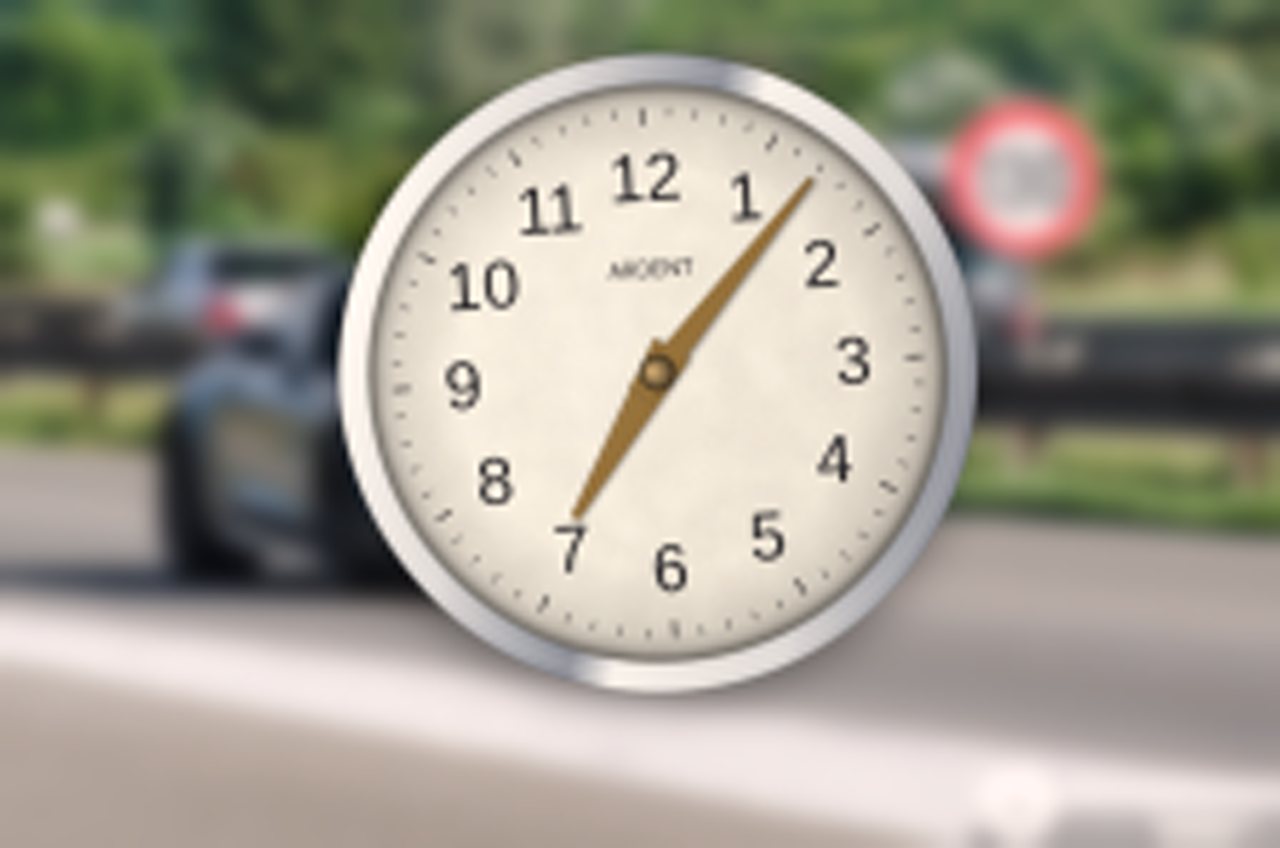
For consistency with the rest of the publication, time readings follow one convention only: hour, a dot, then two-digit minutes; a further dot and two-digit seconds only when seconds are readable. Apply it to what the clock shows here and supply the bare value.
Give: 7.07
